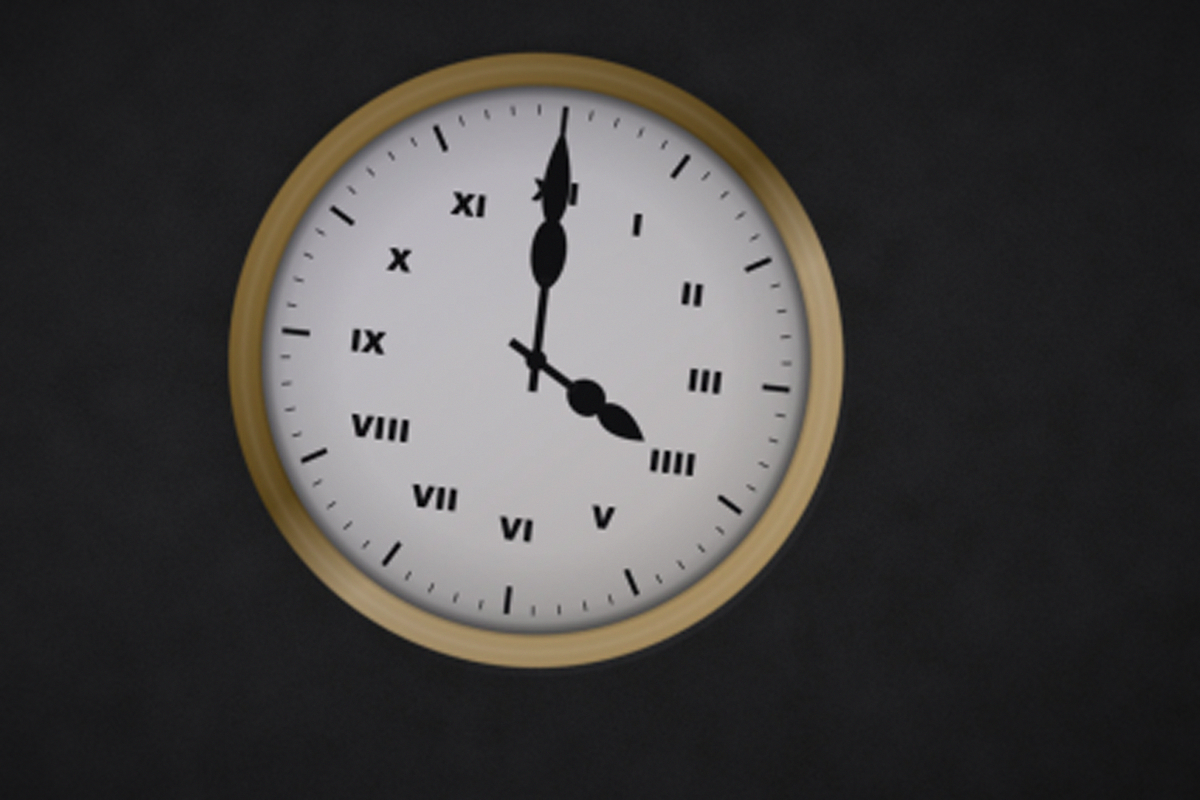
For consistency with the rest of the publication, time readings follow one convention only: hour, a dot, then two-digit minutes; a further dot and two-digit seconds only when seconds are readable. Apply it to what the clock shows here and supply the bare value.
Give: 4.00
